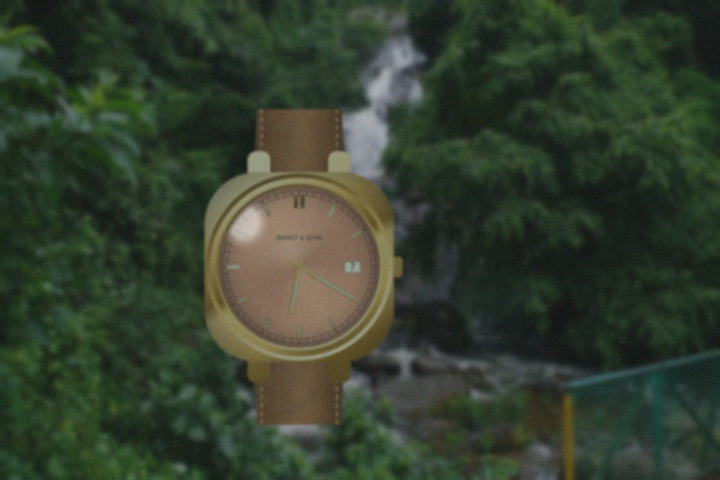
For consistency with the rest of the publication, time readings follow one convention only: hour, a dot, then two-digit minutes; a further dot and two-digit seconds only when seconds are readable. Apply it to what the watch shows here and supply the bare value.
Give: 6.20
